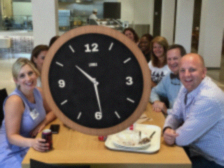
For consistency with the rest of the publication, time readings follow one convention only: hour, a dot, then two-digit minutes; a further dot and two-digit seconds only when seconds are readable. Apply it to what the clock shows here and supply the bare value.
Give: 10.29
